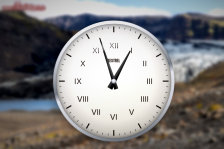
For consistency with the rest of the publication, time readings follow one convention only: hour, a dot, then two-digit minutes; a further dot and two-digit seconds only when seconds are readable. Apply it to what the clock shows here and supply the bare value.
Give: 12.57
